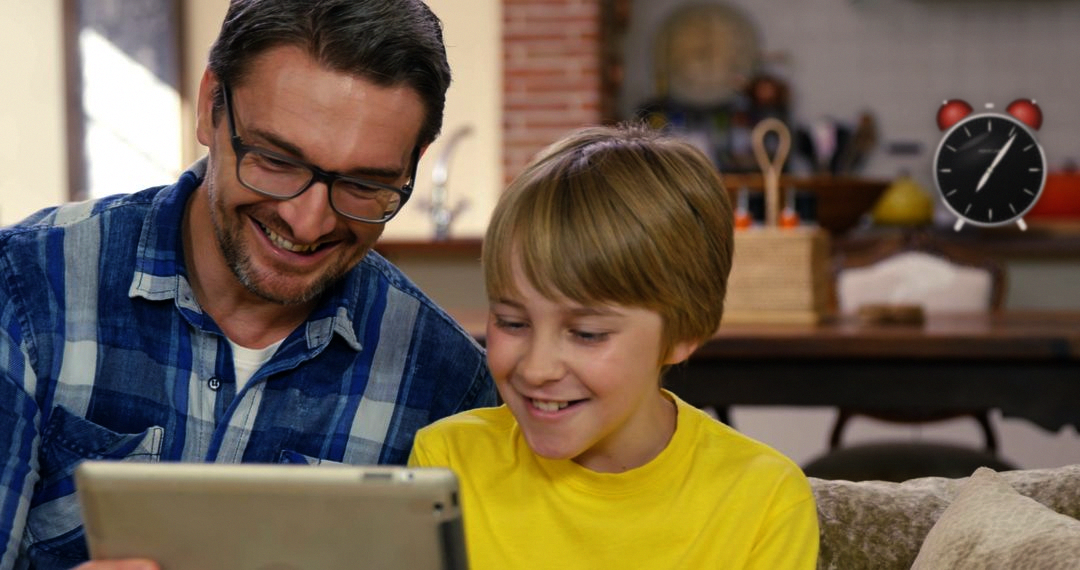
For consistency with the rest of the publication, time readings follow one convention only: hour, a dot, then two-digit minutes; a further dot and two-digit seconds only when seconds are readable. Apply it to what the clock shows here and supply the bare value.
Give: 7.06
